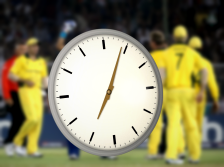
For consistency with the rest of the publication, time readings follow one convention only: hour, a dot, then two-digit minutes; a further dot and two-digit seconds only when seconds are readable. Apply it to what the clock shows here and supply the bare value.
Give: 7.04
